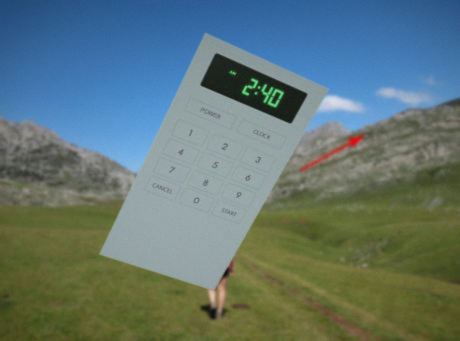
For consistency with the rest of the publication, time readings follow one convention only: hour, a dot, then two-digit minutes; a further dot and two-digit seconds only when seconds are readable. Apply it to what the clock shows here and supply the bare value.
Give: 2.40
